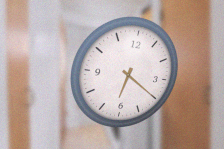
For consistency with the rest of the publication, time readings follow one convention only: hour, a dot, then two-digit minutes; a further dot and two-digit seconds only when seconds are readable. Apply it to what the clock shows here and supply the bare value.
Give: 6.20
